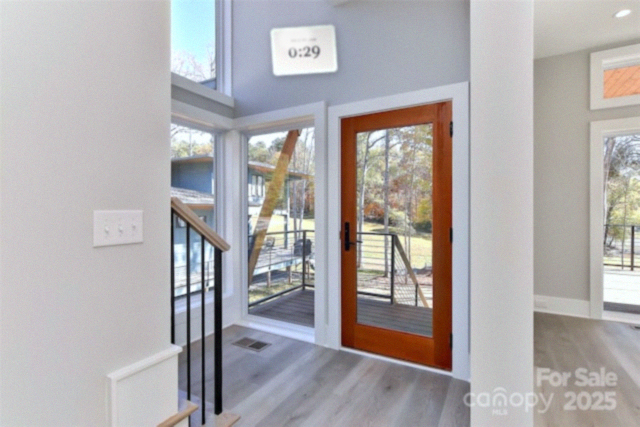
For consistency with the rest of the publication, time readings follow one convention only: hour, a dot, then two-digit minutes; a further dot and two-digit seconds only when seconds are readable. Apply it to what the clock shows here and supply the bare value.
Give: 0.29
